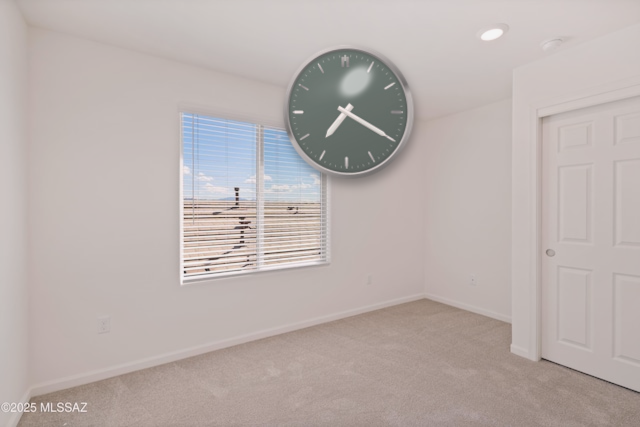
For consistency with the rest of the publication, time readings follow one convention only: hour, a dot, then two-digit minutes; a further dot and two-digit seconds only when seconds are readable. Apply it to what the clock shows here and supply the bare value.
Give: 7.20
